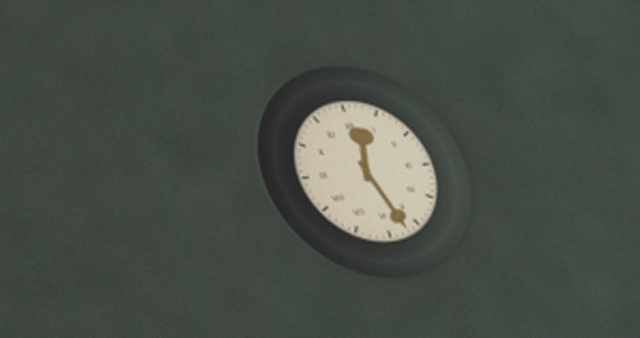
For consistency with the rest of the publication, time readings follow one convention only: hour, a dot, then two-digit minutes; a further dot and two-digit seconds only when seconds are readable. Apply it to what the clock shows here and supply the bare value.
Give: 12.27
